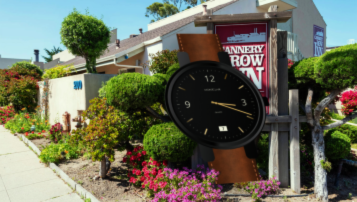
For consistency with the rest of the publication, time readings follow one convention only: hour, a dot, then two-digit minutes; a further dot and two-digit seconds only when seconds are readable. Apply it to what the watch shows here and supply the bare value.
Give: 3.19
